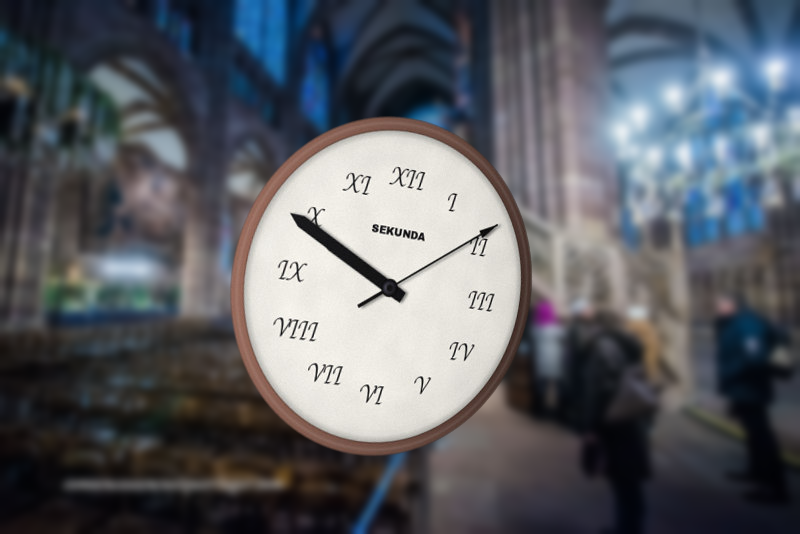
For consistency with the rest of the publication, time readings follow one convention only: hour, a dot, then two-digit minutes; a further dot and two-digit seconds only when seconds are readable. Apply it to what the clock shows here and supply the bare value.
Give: 9.49.09
